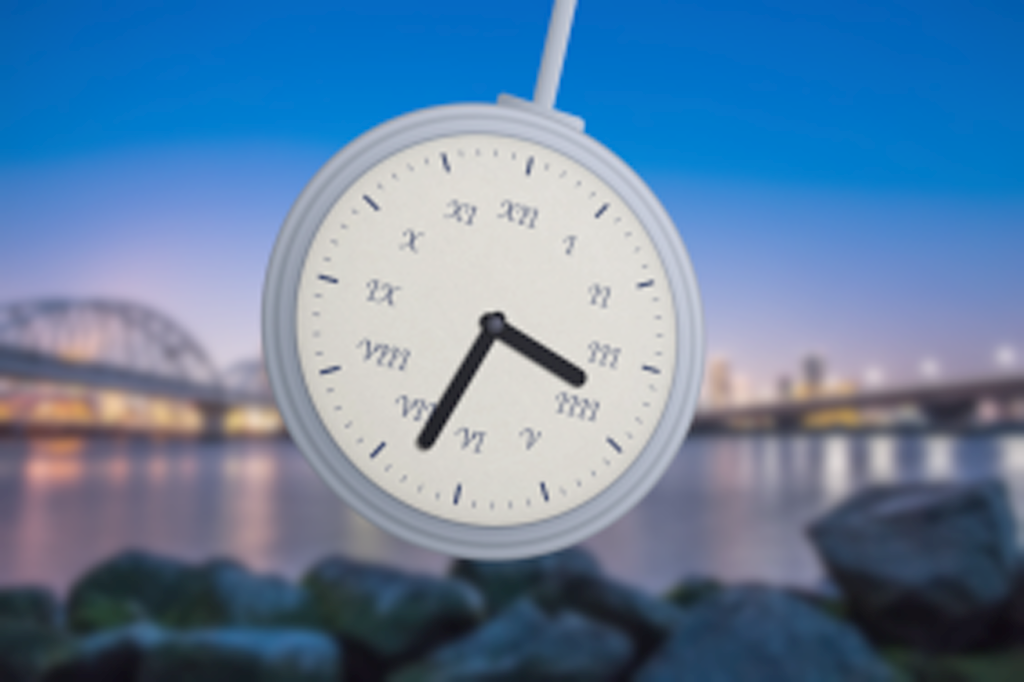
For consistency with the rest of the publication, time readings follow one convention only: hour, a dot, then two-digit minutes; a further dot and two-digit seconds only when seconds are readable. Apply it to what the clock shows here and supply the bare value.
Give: 3.33
